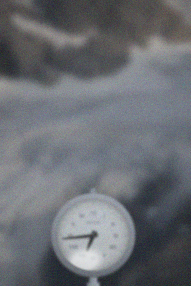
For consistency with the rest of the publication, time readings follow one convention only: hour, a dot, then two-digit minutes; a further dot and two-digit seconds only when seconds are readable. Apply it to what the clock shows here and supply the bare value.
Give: 6.44
